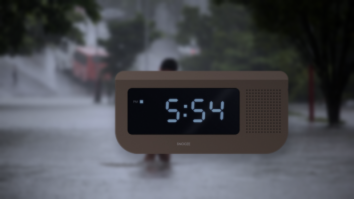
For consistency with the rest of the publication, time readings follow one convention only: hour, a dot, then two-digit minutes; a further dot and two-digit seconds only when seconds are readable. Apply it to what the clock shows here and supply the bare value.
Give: 5.54
